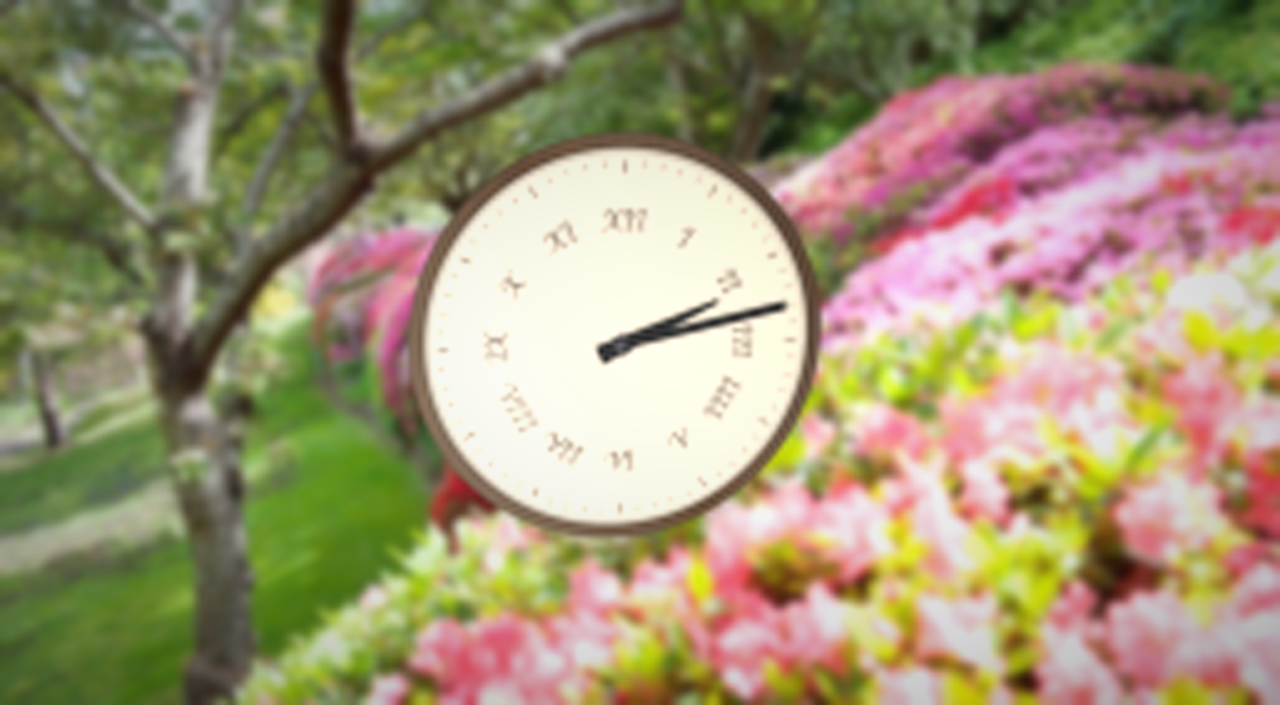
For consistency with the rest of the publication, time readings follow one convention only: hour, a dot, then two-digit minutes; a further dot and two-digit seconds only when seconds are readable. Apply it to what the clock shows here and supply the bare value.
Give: 2.13
